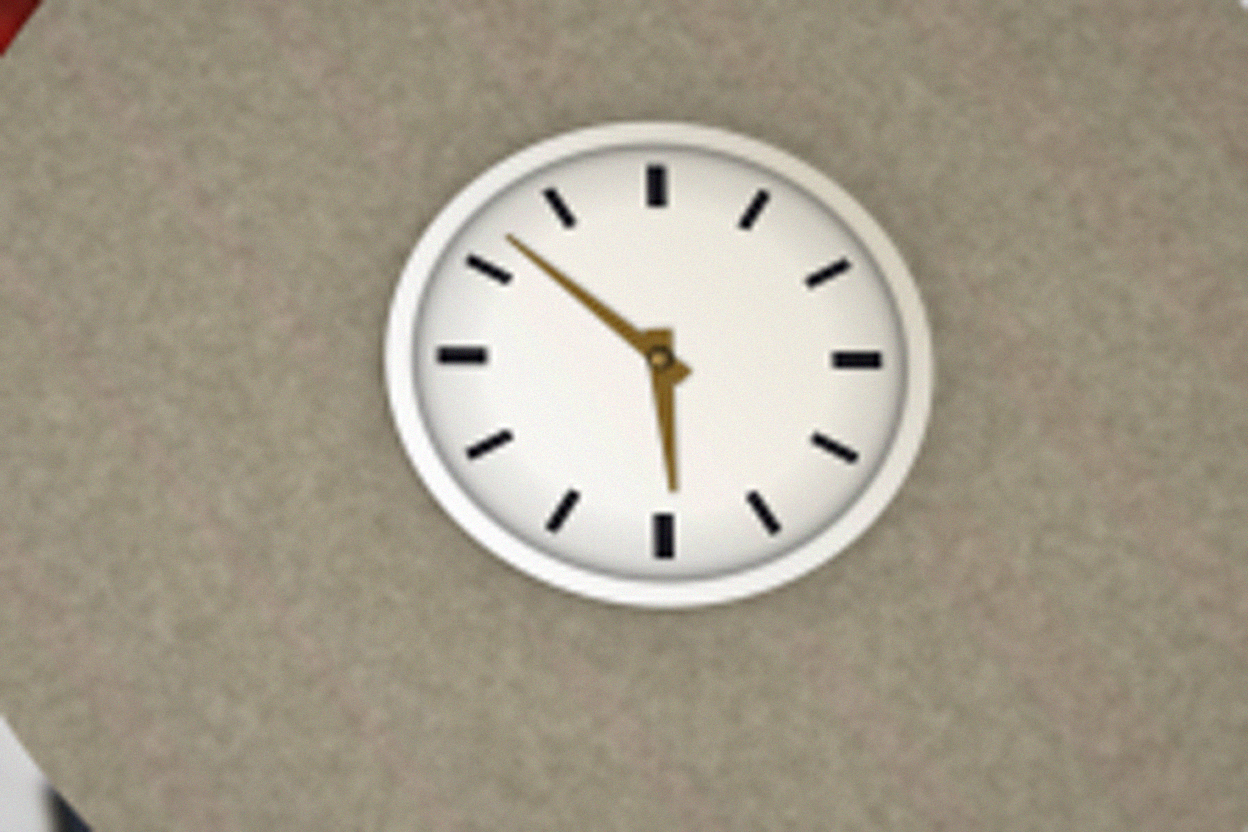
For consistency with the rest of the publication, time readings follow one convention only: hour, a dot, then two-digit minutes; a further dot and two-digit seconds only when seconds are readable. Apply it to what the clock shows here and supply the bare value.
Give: 5.52
